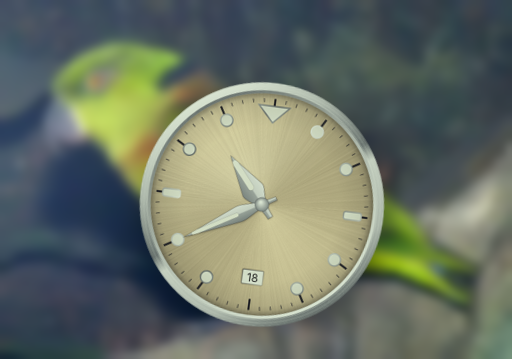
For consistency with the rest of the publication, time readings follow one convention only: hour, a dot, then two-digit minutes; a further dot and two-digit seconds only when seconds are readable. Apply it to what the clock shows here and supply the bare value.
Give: 10.40
